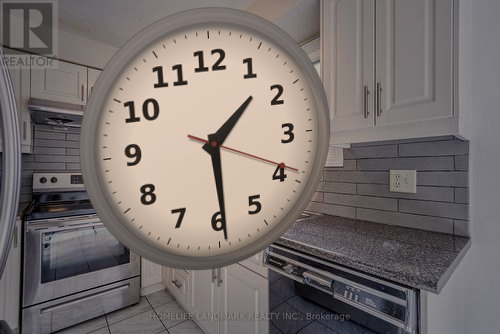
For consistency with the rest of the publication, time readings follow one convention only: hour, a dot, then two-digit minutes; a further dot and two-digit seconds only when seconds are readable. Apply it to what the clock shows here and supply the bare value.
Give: 1.29.19
